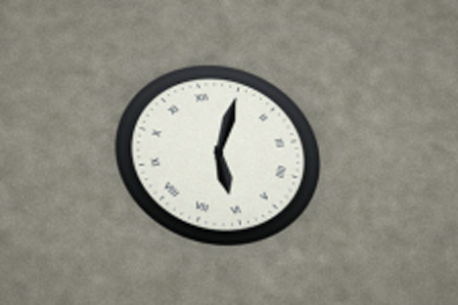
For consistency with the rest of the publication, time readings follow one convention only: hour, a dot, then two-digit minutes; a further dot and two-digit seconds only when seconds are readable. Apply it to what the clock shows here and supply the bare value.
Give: 6.05
